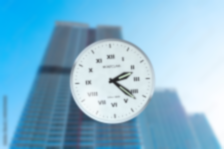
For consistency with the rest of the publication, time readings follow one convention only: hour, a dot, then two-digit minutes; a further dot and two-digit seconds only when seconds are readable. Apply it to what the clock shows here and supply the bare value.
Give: 2.22
